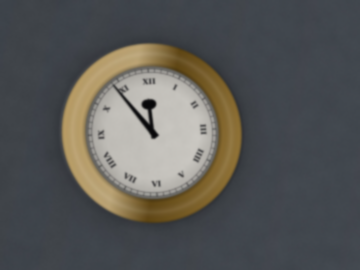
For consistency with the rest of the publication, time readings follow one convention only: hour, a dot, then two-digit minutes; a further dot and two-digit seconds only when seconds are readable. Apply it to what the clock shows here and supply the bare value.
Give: 11.54
